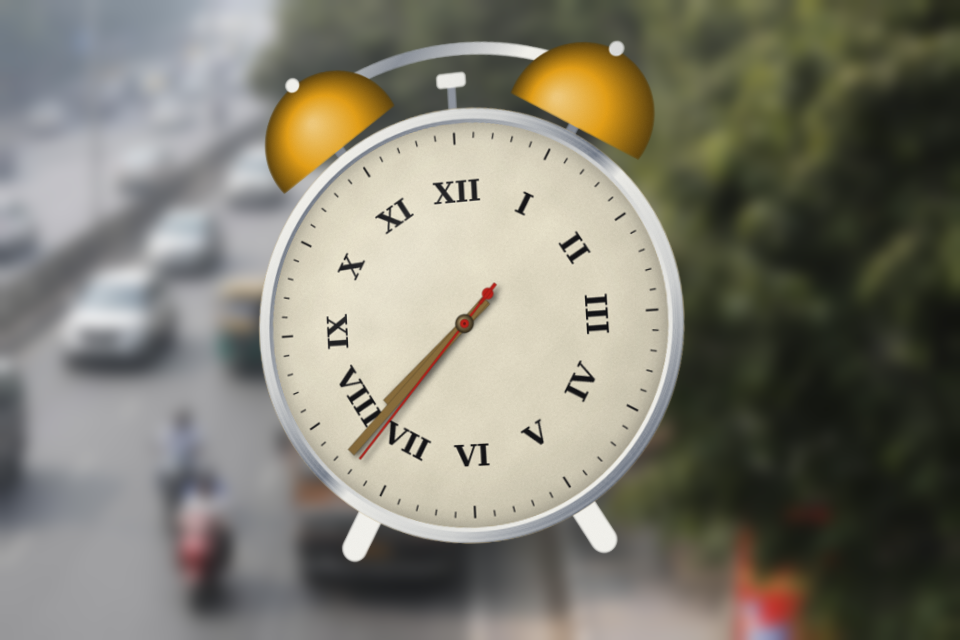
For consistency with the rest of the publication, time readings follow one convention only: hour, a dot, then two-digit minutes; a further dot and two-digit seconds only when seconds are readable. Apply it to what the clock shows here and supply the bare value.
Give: 7.37.37
